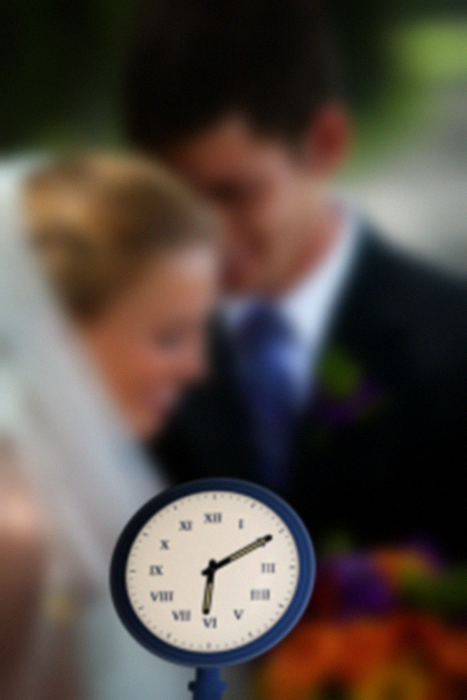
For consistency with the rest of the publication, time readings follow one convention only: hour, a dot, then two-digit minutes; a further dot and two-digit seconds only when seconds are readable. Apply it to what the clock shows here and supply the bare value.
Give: 6.10
